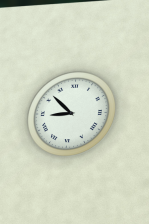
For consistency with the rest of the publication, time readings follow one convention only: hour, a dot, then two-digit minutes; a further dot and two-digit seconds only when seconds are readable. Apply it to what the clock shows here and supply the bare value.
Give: 8.52
